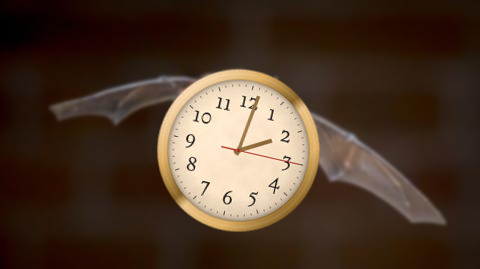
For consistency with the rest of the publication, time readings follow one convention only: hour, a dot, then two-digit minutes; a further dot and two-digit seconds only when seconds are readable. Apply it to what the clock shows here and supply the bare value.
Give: 2.01.15
